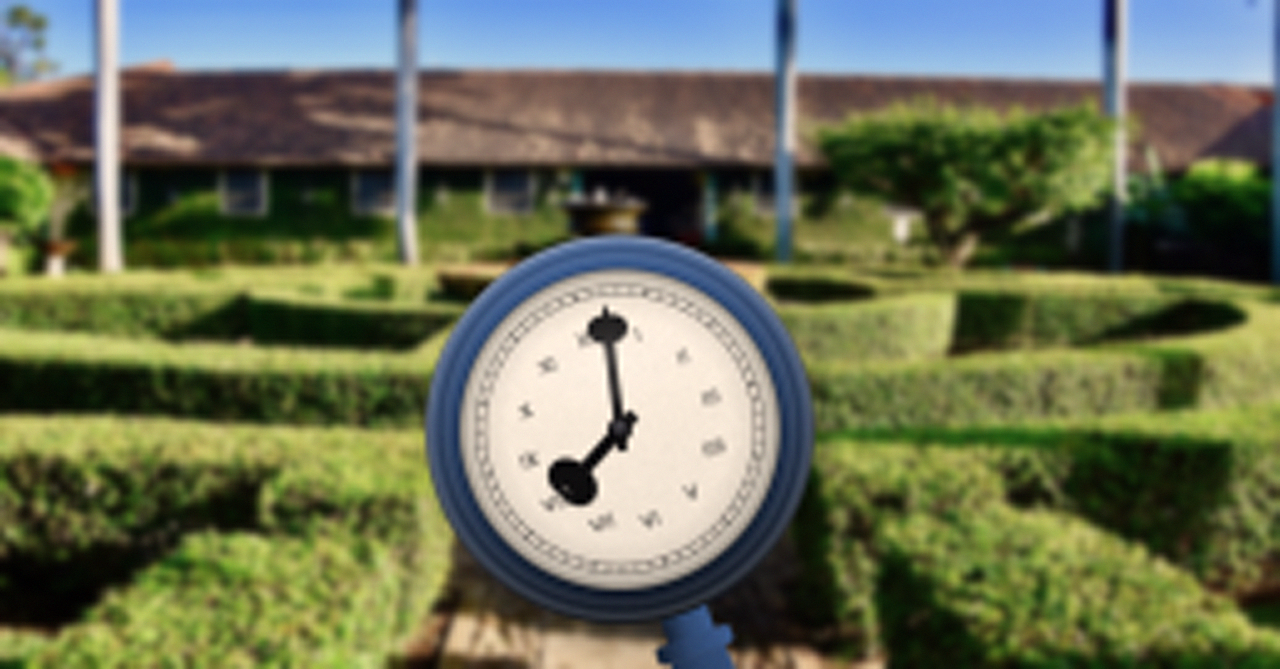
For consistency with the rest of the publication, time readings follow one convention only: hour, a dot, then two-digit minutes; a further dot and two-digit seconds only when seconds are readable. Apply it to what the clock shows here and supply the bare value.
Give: 8.02
